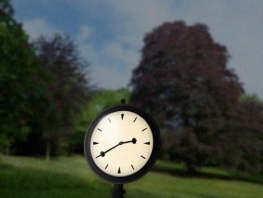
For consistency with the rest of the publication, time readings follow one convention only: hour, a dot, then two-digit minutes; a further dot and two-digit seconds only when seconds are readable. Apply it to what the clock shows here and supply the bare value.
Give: 2.40
